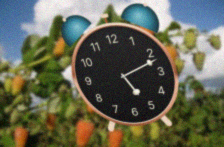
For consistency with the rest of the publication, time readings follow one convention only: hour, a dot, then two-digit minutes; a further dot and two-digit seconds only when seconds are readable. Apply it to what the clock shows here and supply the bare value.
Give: 5.12
